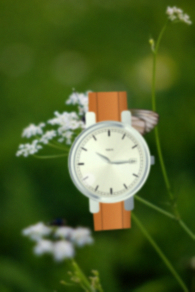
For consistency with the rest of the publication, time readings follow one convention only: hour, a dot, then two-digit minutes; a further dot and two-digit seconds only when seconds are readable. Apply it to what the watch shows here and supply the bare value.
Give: 10.15
